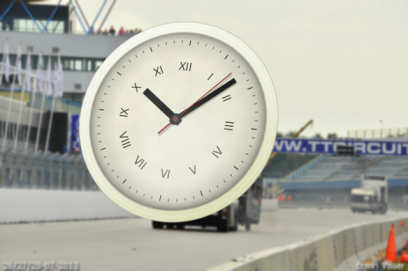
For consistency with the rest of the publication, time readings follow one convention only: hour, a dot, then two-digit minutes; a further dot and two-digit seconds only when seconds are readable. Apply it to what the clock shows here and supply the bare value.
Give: 10.08.07
